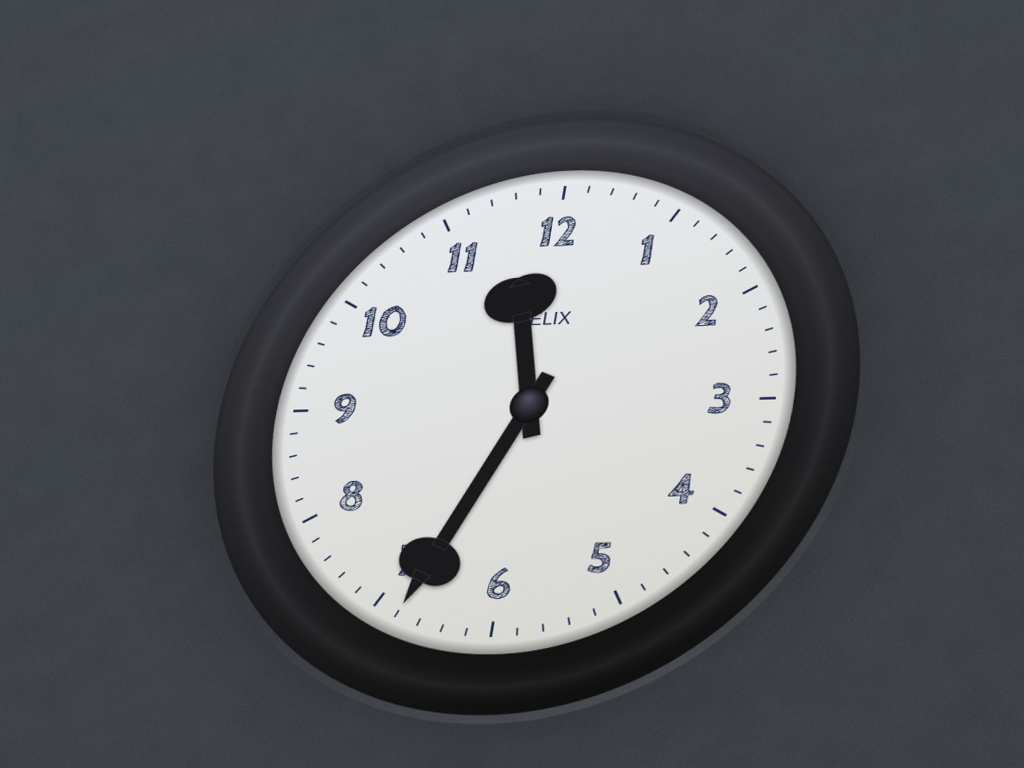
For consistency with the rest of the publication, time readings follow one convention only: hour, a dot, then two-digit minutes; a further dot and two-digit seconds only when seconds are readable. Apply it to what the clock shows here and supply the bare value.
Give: 11.34
